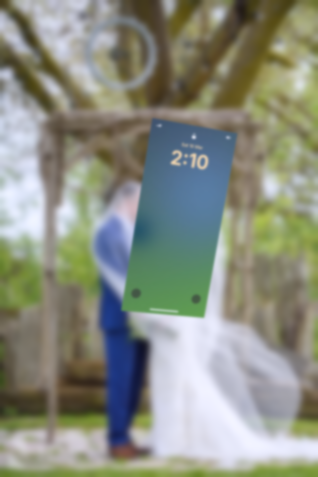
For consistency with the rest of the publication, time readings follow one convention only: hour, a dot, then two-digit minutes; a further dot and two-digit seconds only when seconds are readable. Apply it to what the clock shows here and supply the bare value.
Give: 2.10
